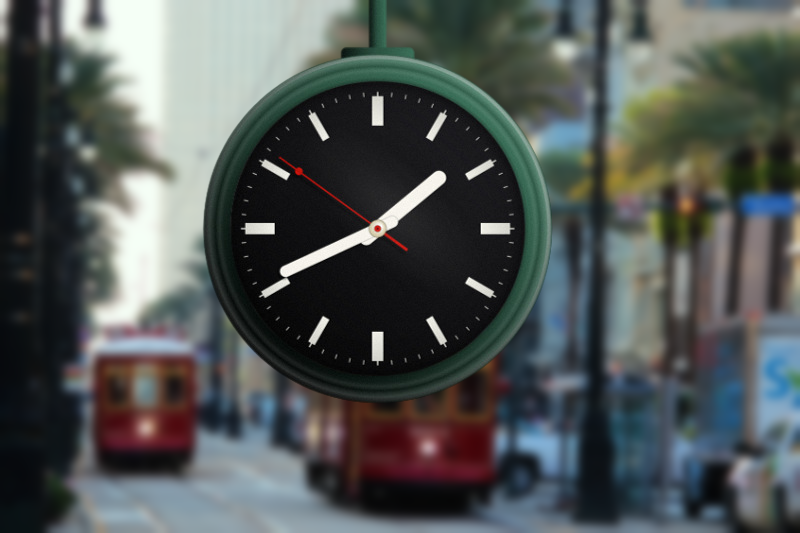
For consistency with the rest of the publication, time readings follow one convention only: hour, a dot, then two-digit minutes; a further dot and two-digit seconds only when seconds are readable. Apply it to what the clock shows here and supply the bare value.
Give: 1.40.51
